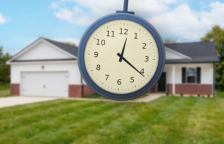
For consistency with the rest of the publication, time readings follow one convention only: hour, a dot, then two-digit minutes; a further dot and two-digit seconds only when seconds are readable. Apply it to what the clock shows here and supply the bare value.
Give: 12.21
